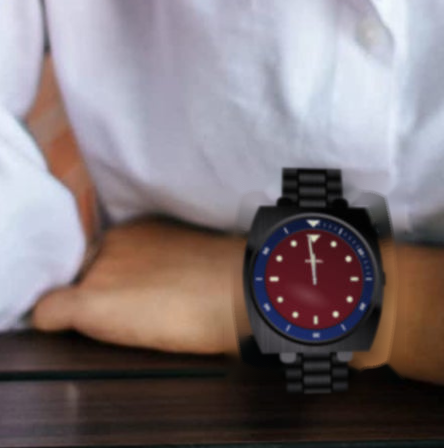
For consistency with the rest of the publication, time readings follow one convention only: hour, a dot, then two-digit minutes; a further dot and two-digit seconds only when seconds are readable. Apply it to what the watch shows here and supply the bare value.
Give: 11.59
